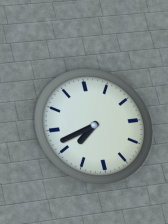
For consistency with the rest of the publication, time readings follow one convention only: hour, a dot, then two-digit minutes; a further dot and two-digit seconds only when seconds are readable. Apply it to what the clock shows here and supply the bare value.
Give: 7.42
